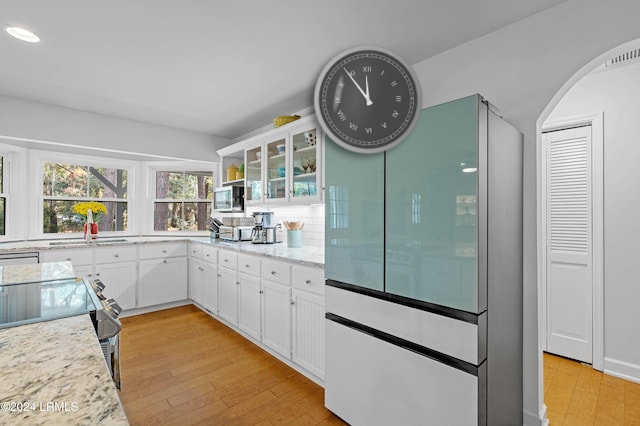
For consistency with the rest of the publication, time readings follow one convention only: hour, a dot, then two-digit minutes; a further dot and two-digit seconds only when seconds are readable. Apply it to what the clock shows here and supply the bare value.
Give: 11.54
